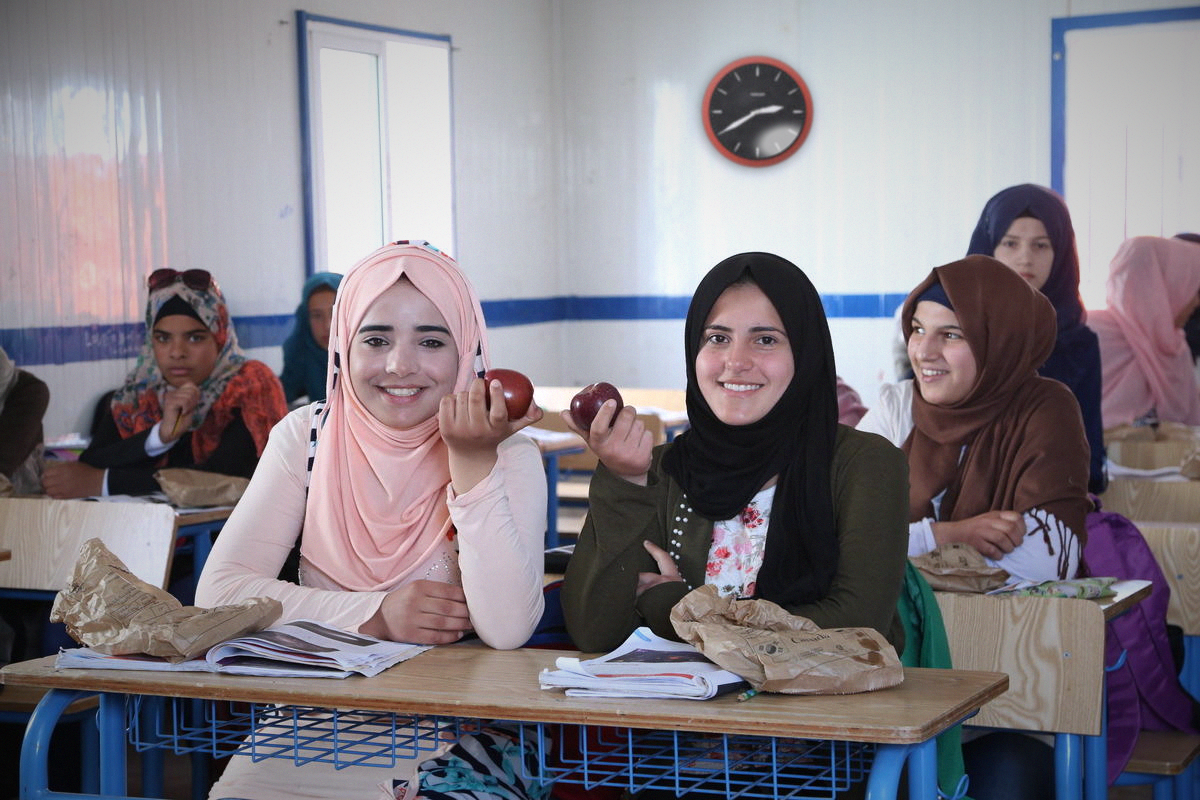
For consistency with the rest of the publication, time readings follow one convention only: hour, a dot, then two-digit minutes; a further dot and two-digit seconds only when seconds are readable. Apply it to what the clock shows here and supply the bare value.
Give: 2.40
